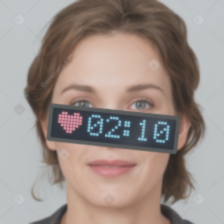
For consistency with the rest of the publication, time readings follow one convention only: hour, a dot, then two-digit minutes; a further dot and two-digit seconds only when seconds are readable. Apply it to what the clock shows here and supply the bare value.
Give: 2.10
